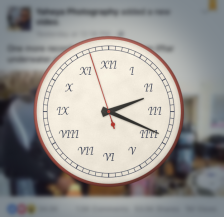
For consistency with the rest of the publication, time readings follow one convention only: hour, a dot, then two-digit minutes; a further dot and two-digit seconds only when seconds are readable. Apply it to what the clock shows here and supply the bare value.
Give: 2.18.57
